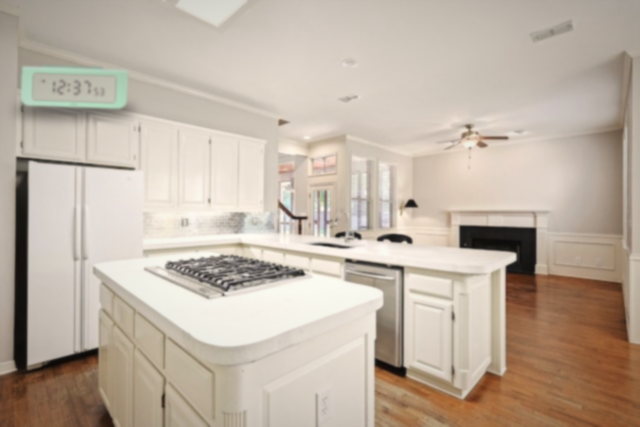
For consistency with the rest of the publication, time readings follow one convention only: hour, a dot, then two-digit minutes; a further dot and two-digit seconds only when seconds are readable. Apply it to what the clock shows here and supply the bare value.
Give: 12.37
